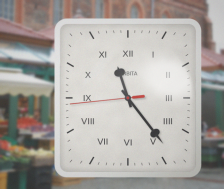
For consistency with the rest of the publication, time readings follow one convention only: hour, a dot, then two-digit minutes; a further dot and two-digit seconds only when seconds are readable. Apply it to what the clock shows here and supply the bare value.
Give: 11.23.44
